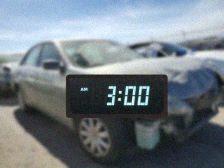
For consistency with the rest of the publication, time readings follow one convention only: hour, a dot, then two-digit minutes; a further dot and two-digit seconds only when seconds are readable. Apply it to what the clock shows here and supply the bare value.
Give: 3.00
